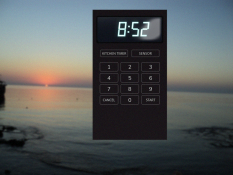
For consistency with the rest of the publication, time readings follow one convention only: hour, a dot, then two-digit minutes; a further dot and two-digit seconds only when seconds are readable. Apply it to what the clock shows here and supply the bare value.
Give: 8.52
